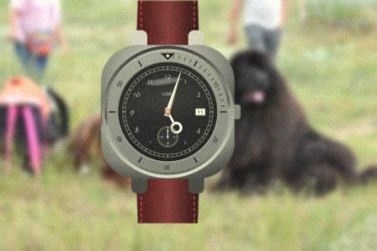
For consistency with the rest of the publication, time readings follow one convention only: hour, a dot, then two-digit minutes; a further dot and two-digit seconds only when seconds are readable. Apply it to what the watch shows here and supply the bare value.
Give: 5.03
